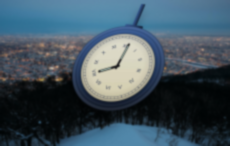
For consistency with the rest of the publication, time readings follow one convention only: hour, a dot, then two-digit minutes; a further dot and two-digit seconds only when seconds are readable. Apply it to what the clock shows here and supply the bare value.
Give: 8.01
